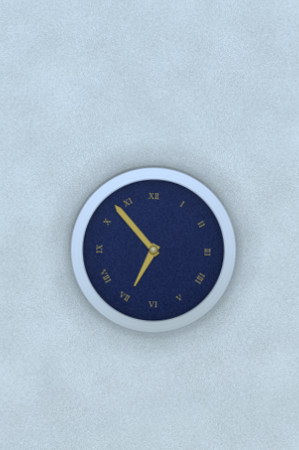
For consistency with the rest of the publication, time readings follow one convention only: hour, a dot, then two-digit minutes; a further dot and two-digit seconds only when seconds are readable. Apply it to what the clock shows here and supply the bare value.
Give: 6.53
